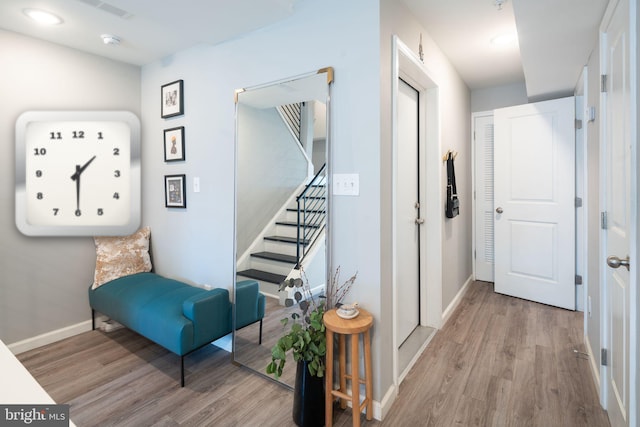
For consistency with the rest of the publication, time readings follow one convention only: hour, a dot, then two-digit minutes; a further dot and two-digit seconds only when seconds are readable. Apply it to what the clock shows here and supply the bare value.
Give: 1.30
